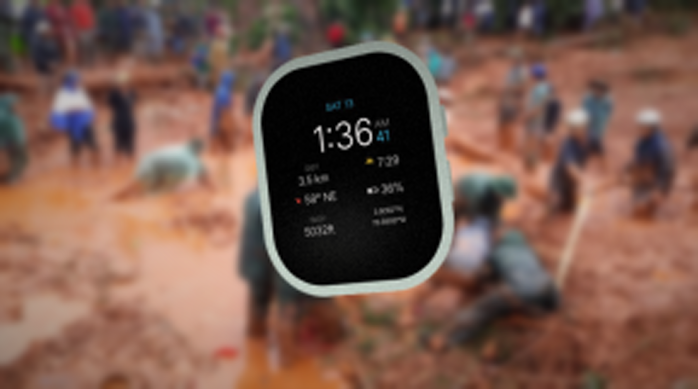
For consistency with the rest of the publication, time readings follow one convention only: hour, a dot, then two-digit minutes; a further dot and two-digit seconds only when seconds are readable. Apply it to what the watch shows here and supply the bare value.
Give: 1.36
